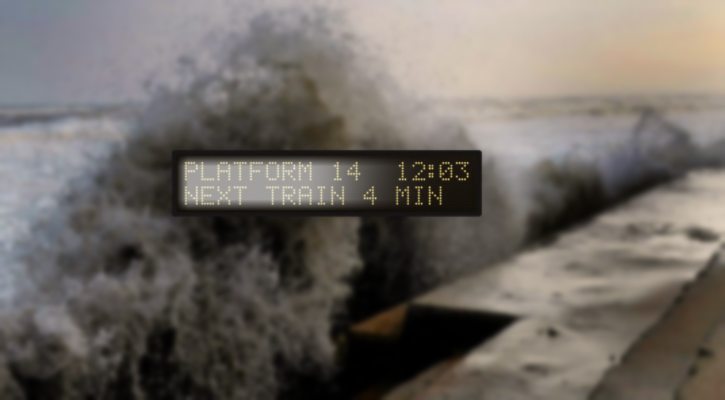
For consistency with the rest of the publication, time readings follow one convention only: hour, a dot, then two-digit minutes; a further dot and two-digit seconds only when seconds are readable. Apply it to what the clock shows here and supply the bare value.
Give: 12.03
